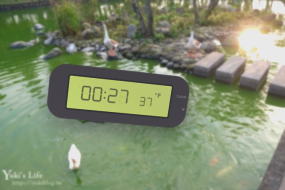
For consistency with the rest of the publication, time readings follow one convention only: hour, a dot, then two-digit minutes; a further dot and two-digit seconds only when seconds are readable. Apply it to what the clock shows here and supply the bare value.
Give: 0.27
